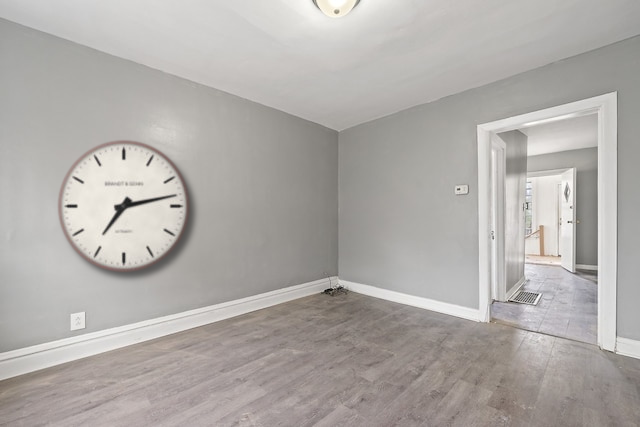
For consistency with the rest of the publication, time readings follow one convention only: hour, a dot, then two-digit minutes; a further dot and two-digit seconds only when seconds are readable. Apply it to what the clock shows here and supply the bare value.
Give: 7.13
